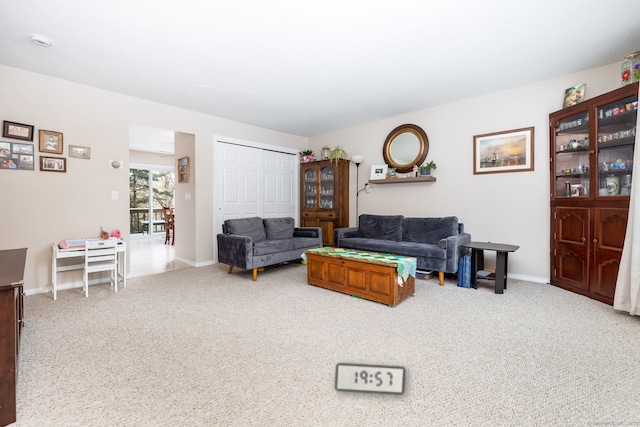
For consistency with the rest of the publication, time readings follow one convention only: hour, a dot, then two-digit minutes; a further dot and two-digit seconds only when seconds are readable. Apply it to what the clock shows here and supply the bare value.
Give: 19.57
